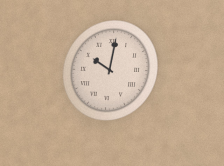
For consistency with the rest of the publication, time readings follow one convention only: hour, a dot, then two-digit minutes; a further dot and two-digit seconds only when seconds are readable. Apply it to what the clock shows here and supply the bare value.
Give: 10.01
